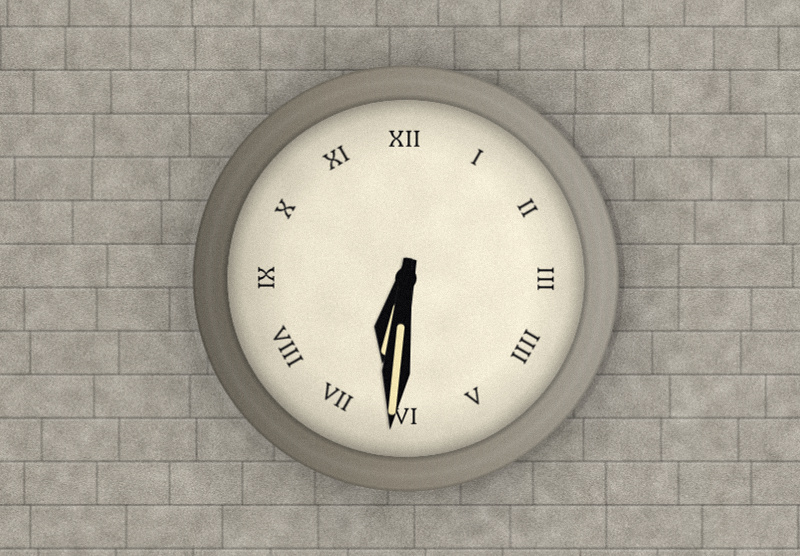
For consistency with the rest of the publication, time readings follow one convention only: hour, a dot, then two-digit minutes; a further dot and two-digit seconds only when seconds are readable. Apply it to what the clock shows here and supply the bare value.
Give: 6.31
